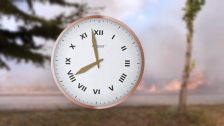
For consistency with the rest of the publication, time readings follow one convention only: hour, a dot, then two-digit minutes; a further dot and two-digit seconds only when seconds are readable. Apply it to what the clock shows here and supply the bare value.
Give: 7.58
